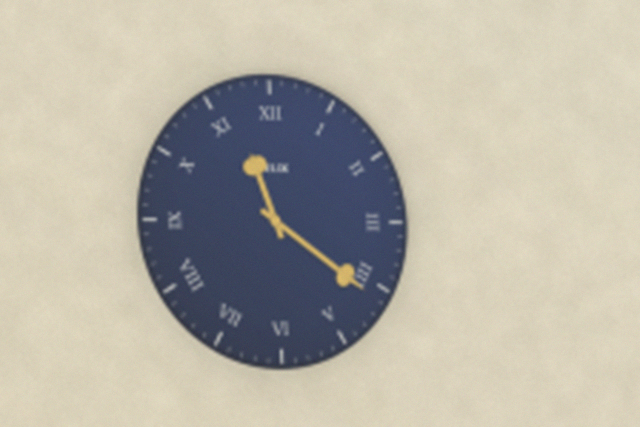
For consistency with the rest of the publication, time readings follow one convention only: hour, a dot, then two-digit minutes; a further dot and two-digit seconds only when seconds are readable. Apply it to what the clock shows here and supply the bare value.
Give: 11.21
